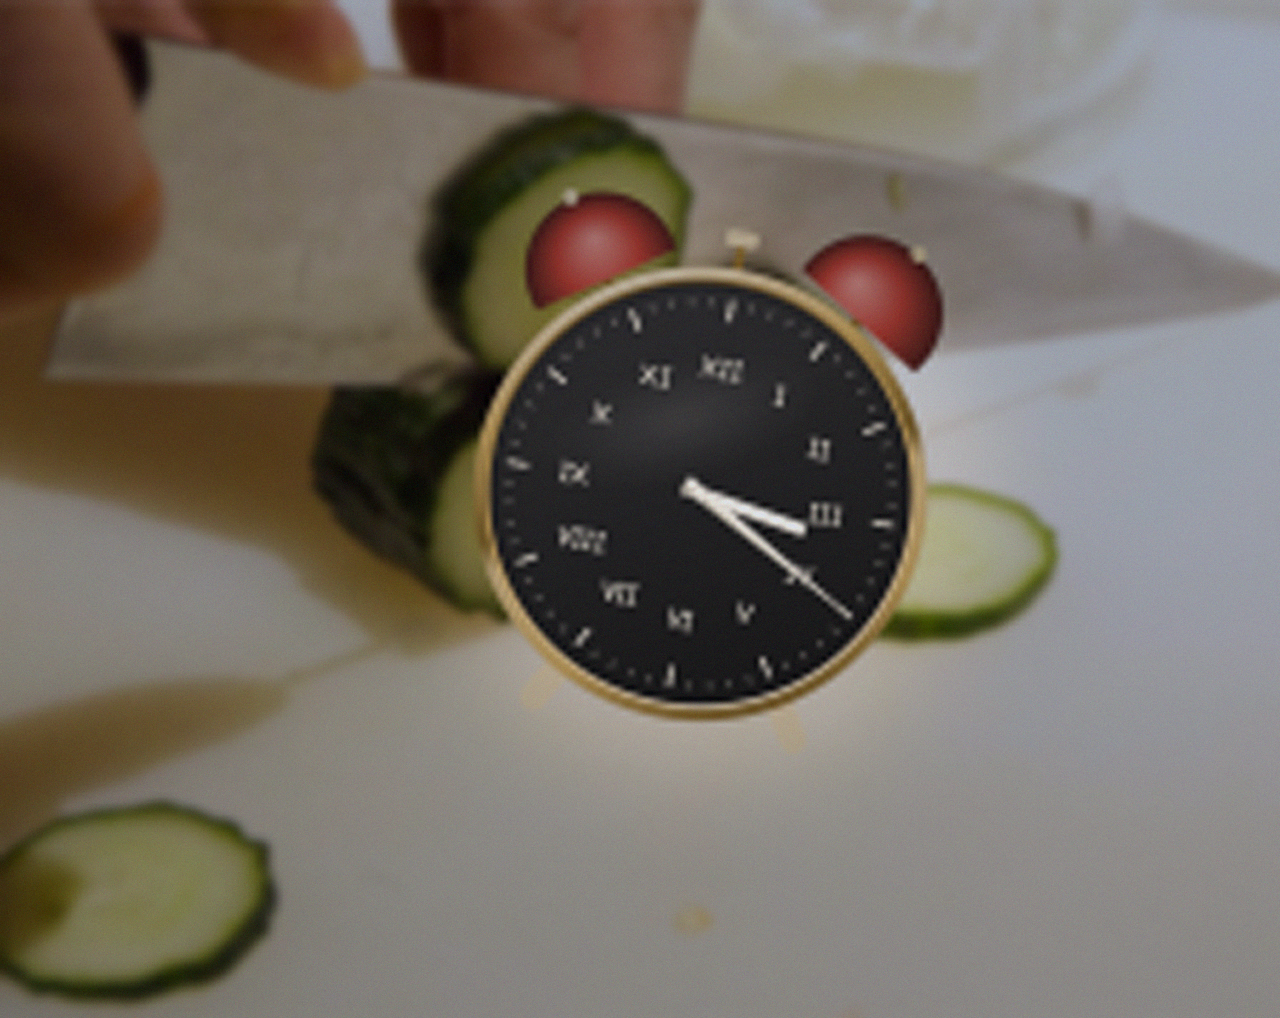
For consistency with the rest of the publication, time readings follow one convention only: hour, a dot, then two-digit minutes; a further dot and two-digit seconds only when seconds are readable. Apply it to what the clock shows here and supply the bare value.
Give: 3.20
